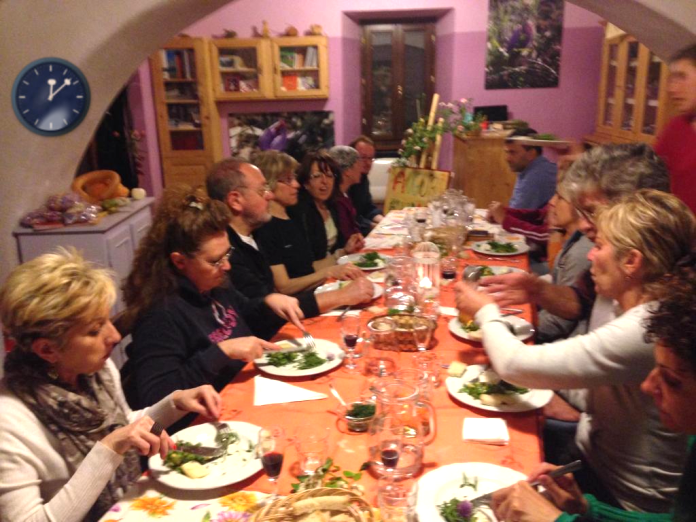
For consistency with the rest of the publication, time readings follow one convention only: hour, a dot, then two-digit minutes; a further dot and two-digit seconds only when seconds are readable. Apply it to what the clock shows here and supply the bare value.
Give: 12.08
